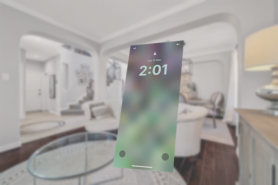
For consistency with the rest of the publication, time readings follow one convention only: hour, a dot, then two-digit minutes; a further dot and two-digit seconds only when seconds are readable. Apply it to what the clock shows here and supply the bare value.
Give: 2.01
